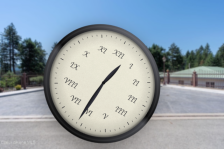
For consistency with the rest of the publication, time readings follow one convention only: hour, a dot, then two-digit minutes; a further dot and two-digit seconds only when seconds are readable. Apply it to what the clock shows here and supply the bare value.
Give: 12.31
